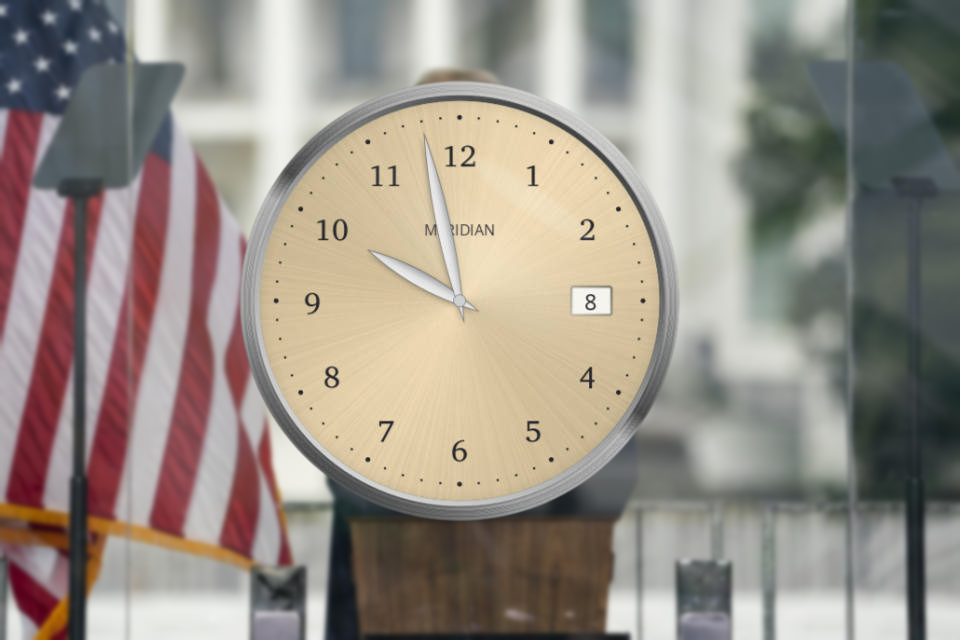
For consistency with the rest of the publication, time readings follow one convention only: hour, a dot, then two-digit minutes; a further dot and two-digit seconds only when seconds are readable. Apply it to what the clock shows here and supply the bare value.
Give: 9.58
